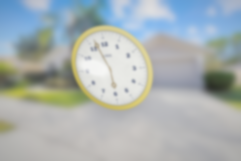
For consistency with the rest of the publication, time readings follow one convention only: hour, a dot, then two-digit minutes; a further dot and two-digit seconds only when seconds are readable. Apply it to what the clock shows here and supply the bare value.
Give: 5.57
